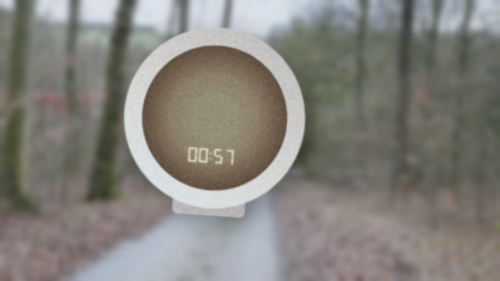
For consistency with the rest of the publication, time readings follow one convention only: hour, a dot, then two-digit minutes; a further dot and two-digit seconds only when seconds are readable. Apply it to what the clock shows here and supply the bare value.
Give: 0.57
